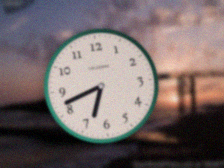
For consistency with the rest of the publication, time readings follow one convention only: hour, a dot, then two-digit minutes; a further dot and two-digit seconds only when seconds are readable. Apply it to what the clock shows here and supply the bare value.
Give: 6.42
